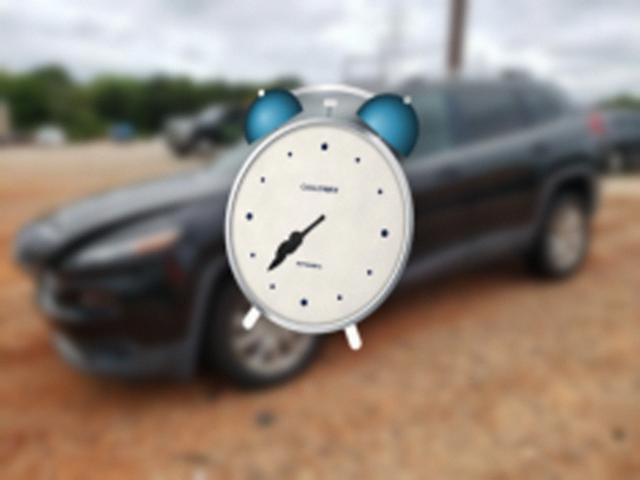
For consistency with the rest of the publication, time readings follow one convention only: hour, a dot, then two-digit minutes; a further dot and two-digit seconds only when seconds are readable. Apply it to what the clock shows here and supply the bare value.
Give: 7.37
